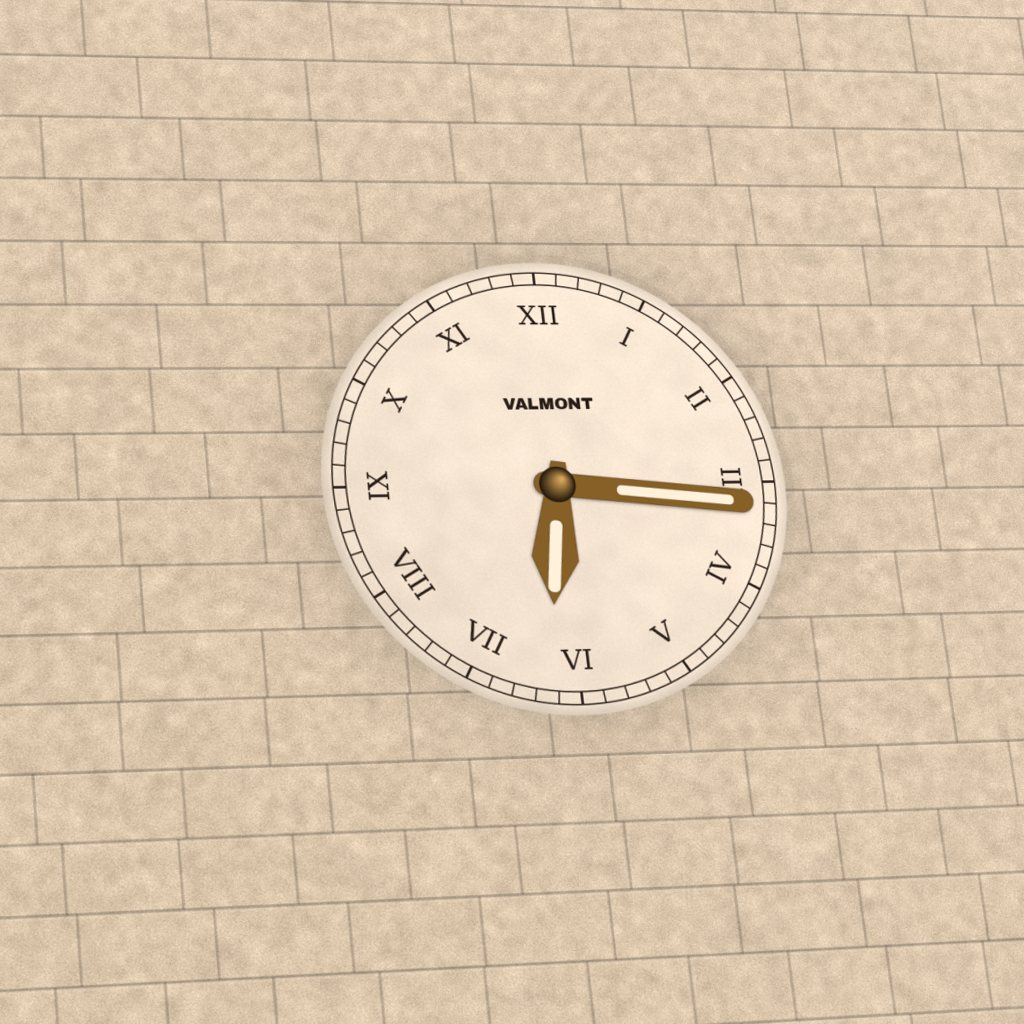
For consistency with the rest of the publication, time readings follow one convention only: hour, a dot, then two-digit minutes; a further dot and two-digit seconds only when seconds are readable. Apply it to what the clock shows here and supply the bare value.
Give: 6.16
